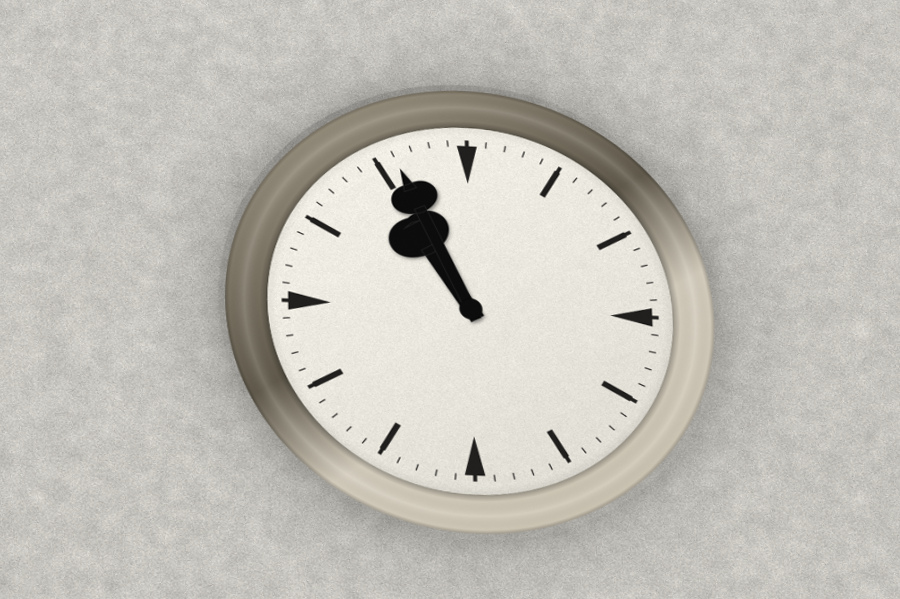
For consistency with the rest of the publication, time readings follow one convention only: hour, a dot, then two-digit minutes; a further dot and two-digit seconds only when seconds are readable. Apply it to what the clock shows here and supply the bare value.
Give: 10.56
